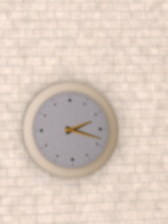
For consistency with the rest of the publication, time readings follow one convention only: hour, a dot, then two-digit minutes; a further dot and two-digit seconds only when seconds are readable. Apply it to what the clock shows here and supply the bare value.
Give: 2.18
